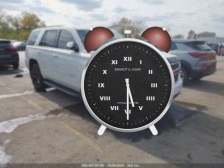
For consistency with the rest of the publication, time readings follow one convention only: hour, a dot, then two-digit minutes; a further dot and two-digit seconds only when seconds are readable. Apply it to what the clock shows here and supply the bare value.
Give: 5.30
